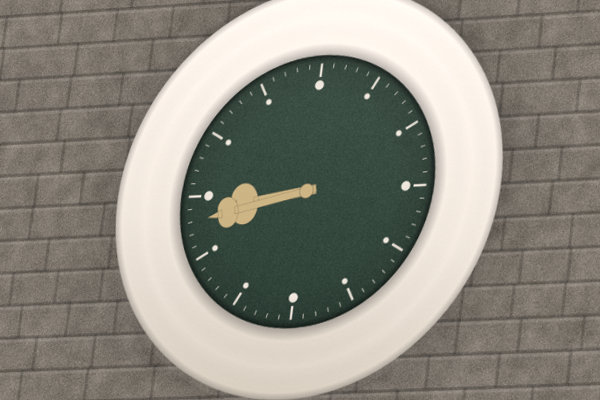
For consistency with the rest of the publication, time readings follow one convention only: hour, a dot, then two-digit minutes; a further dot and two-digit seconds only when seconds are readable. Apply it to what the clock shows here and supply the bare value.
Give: 8.43
